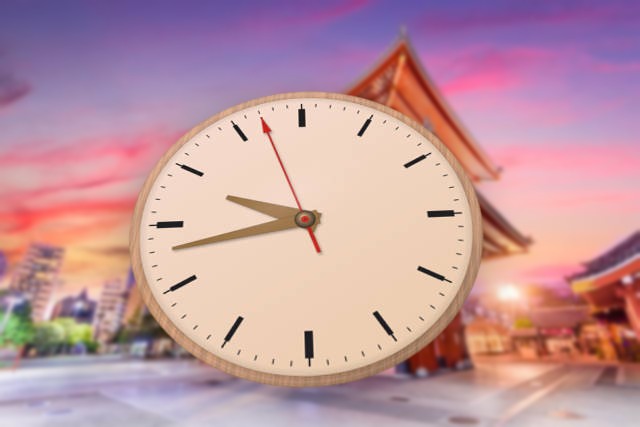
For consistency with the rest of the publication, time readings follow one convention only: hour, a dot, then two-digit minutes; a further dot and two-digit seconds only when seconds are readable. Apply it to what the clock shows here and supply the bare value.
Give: 9.42.57
